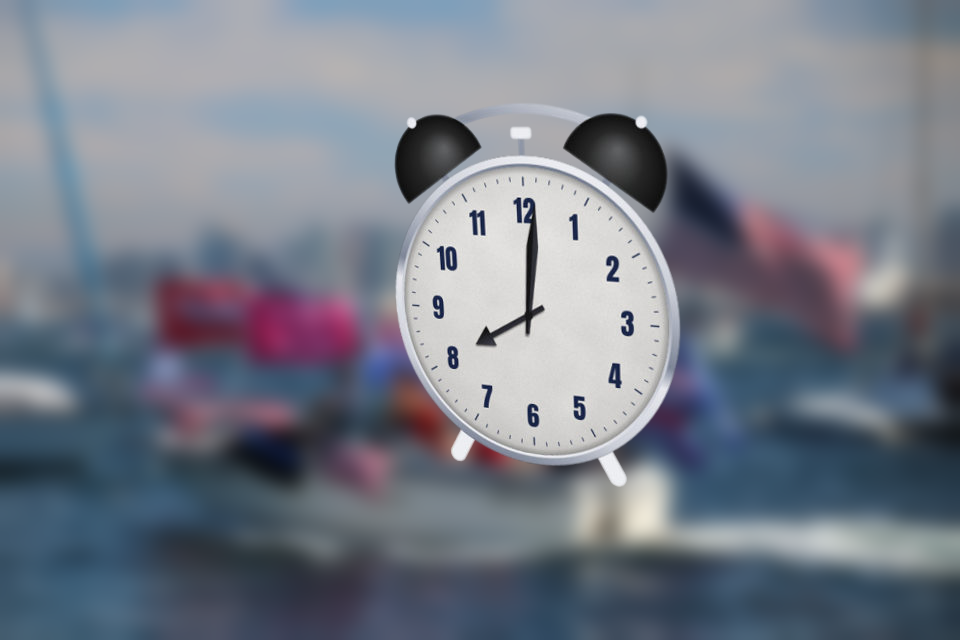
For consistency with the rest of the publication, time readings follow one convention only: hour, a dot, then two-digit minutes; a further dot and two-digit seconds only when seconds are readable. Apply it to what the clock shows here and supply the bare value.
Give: 8.01
